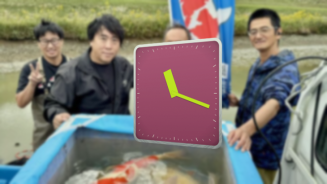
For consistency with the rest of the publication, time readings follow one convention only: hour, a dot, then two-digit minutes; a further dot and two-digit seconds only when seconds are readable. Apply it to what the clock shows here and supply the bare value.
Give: 11.18
